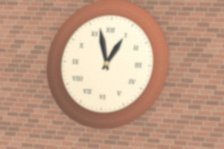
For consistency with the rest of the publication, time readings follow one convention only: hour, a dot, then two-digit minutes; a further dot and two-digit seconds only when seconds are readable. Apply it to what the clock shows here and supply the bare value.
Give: 12.57
